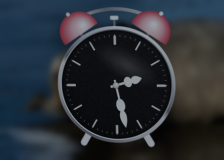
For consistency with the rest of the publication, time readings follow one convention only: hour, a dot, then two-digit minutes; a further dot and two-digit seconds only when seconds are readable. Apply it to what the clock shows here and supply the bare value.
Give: 2.28
